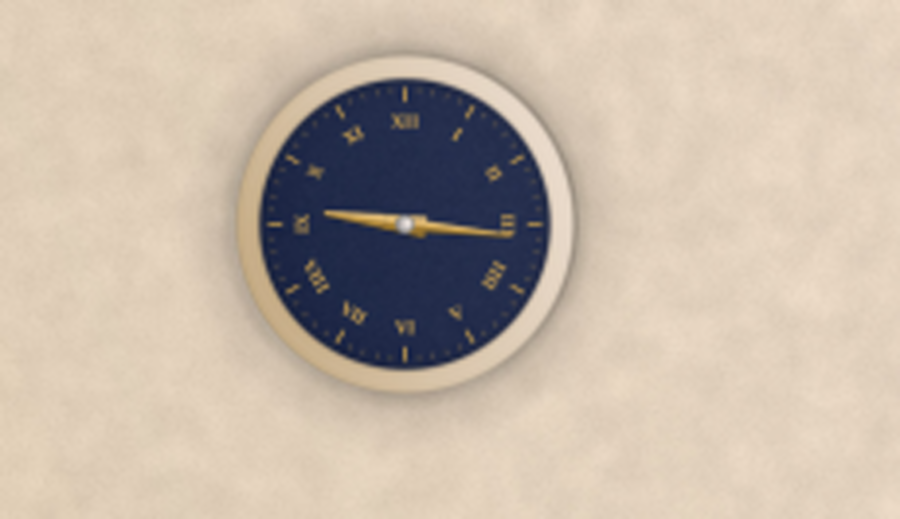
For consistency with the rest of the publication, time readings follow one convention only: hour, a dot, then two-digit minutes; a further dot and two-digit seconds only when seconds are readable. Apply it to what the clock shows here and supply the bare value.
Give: 9.16
